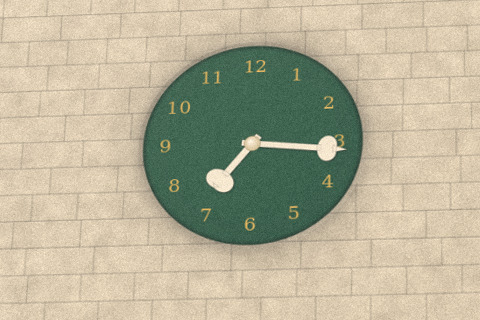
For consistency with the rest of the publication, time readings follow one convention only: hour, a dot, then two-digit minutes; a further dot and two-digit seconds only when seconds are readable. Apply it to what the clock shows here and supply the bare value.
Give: 7.16
